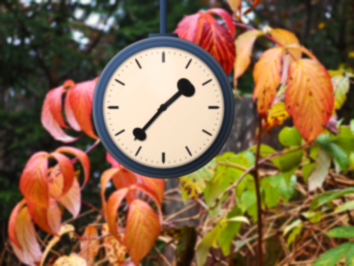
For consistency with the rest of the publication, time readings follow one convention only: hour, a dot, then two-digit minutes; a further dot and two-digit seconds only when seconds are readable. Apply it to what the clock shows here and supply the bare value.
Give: 1.37
